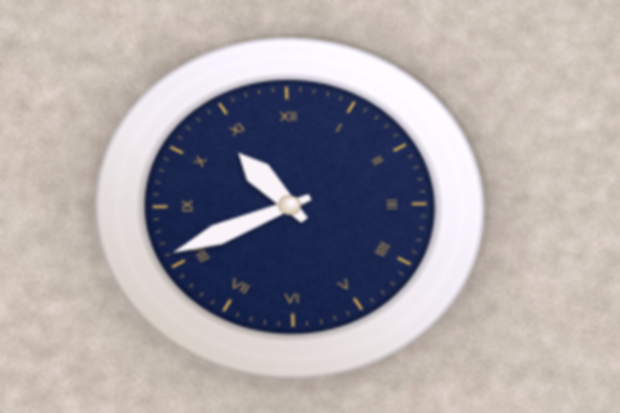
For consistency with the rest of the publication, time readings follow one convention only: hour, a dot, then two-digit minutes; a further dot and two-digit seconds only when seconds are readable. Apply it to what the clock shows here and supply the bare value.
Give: 10.41
